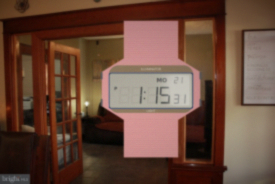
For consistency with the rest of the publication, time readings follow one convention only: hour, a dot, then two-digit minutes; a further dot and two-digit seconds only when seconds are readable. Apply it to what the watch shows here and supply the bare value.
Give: 1.15
